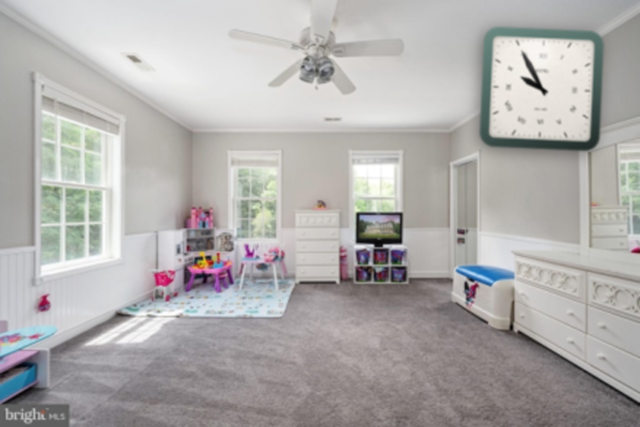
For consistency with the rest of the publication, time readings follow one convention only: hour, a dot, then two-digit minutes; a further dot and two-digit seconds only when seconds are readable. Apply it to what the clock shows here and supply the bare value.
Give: 9.55
